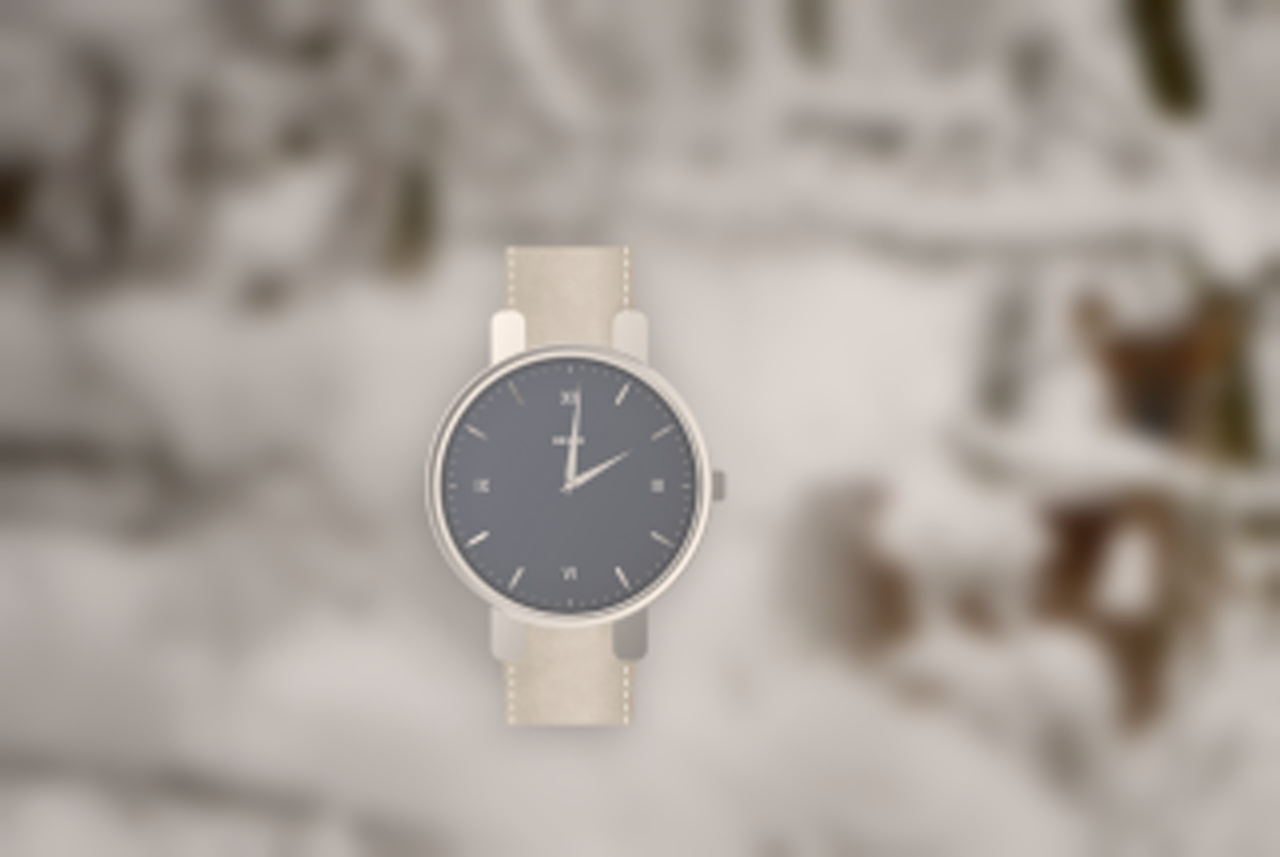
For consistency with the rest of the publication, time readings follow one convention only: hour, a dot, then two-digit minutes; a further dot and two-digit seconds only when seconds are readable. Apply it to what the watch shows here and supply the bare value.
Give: 2.01
